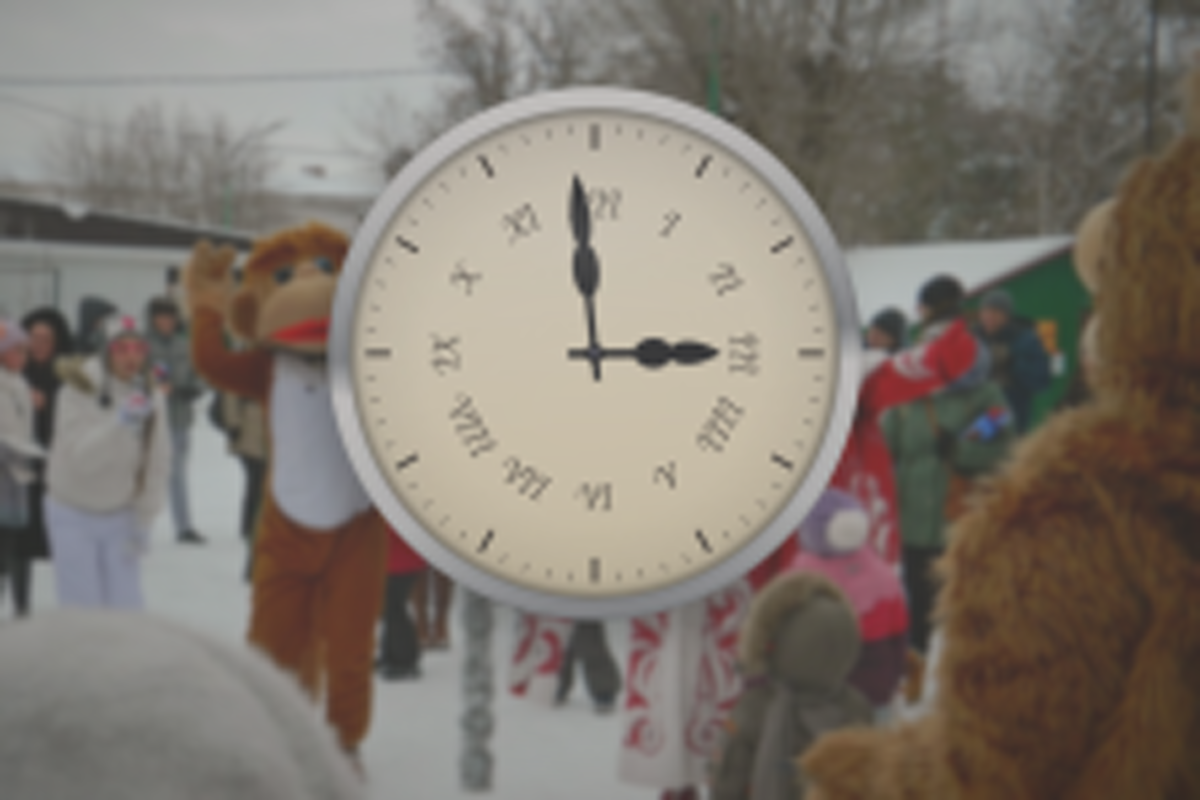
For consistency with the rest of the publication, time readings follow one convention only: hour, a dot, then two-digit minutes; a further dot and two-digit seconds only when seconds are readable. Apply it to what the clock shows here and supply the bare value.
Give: 2.59
